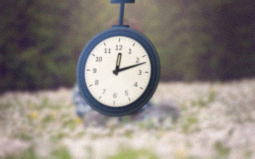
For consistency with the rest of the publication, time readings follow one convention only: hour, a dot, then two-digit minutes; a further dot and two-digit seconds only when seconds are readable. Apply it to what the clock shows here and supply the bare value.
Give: 12.12
